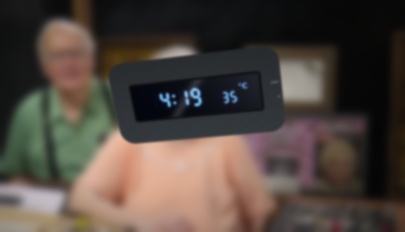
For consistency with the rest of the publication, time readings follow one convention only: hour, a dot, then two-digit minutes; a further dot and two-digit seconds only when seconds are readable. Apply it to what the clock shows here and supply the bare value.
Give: 4.19
